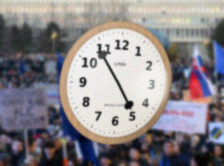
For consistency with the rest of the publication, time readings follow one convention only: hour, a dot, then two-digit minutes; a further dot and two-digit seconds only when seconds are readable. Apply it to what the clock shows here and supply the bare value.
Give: 4.54
